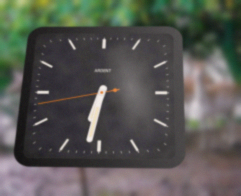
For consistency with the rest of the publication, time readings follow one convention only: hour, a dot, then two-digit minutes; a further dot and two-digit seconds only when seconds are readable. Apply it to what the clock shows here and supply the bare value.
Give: 6.31.43
